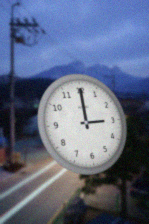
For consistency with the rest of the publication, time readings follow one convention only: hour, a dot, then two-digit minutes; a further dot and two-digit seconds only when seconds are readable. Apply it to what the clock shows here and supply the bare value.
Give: 3.00
